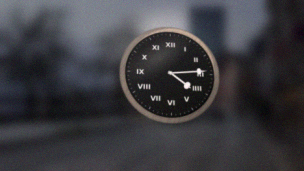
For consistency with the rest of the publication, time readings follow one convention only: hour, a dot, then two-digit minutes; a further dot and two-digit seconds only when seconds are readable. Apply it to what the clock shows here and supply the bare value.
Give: 4.14
